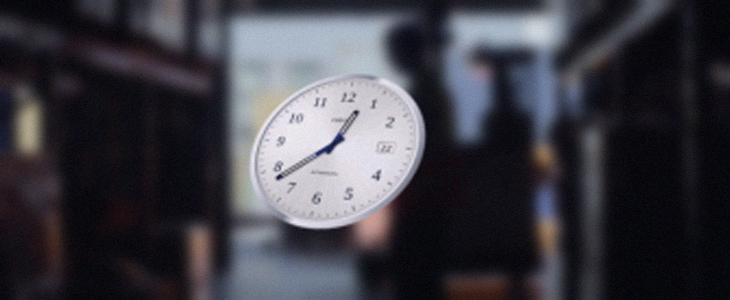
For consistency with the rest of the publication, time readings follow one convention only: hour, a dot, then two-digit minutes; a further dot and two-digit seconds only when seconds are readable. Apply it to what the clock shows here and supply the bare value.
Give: 12.38
